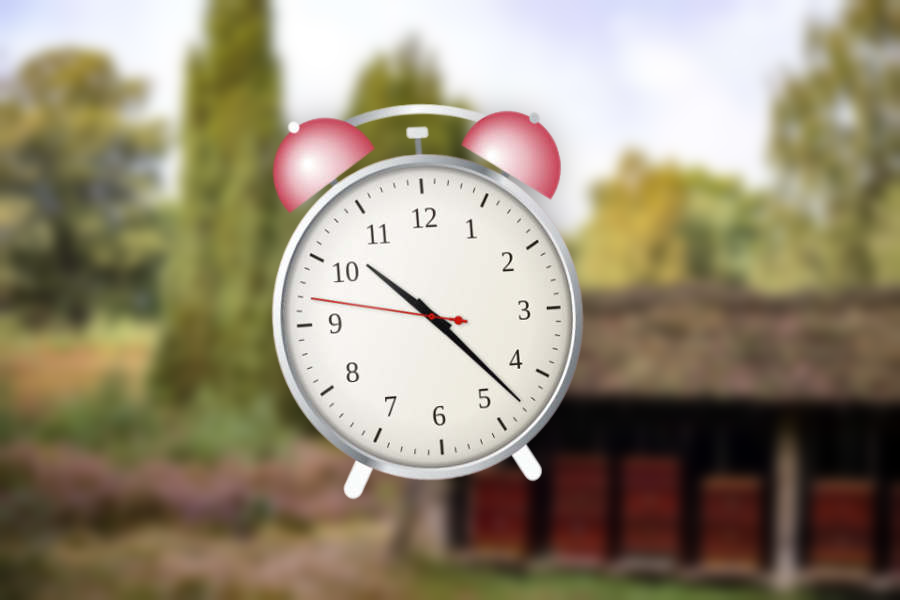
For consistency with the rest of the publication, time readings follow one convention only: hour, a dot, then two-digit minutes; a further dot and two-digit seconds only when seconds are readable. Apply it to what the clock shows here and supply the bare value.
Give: 10.22.47
